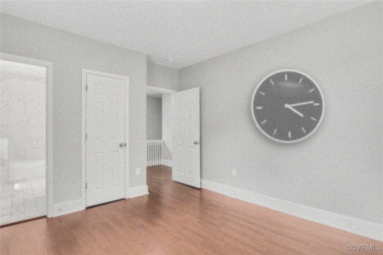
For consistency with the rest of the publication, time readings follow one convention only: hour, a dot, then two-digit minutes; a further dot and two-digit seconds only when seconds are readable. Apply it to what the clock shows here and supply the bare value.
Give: 4.14
